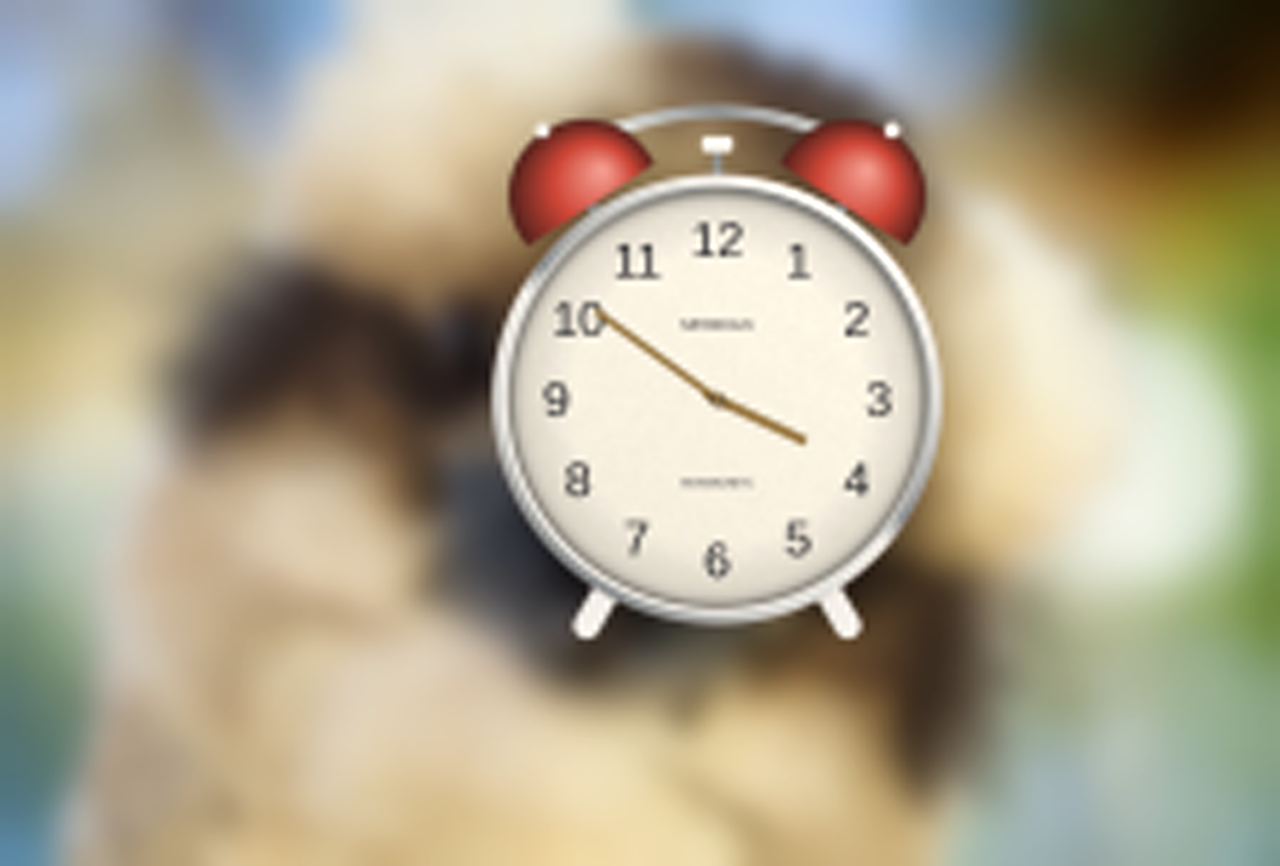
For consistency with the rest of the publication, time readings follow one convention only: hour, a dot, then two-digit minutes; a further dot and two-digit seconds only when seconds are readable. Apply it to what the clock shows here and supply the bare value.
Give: 3.51
